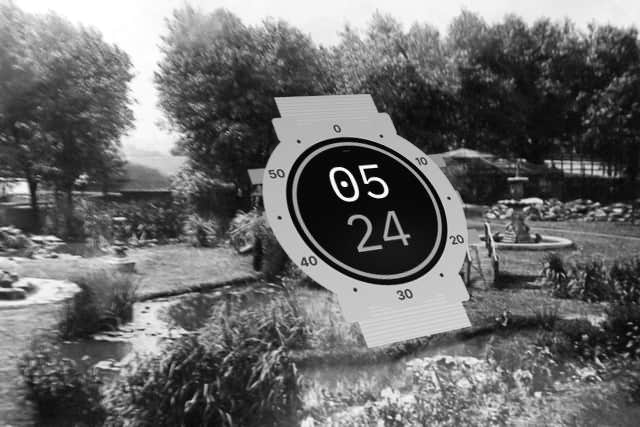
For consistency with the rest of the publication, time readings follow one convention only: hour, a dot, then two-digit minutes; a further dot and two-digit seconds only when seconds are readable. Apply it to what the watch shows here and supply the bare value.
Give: 5.24
